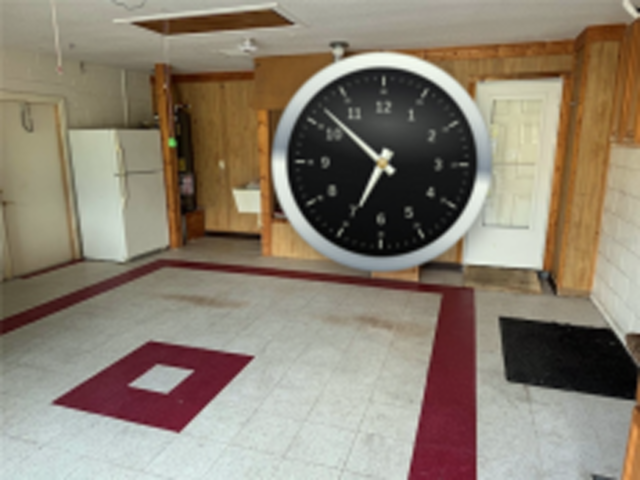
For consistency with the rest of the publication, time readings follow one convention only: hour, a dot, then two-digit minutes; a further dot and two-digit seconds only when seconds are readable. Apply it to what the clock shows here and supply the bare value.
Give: 6.52
